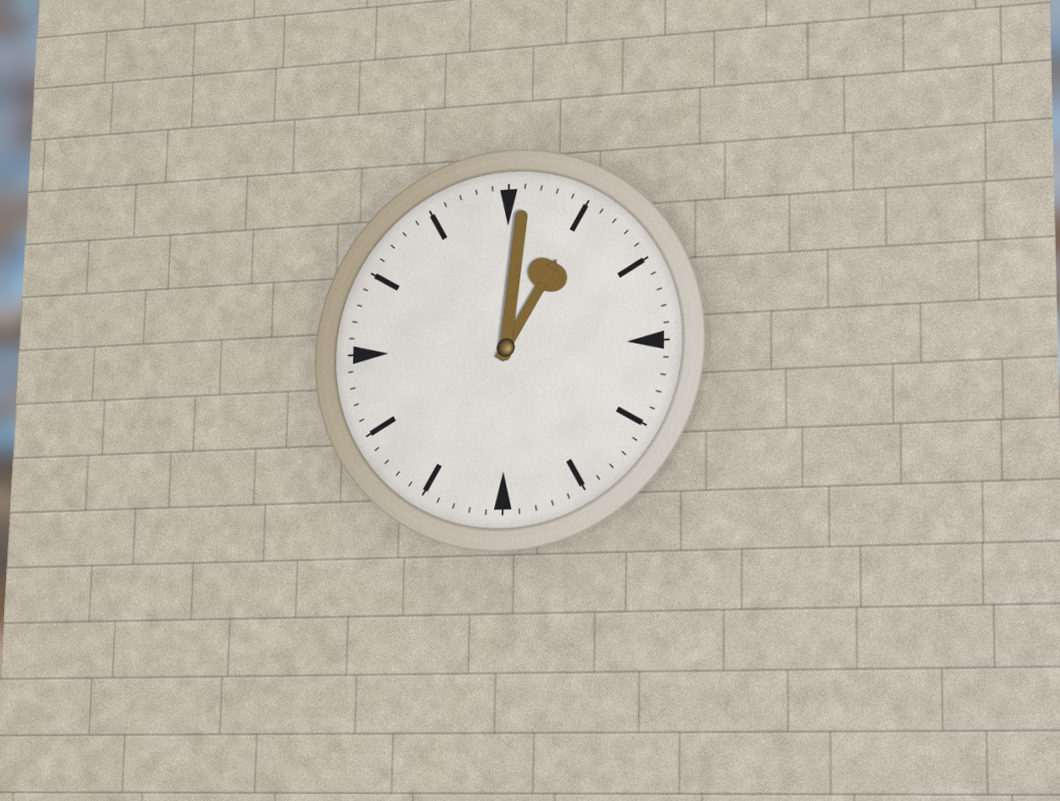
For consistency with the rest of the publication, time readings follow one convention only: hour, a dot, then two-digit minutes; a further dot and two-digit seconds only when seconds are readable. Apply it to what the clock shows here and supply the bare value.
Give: 1.01
